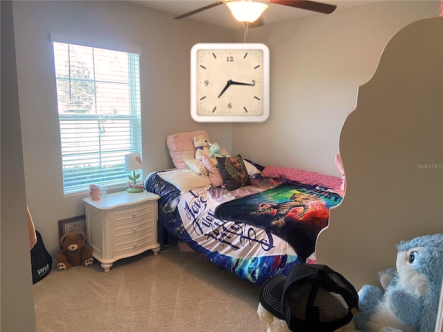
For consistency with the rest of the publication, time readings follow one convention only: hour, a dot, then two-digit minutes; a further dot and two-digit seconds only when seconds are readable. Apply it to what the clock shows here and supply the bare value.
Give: 7.16
